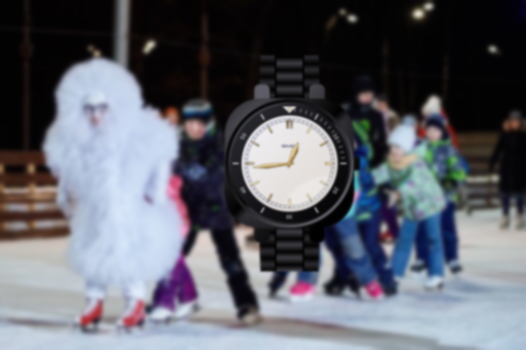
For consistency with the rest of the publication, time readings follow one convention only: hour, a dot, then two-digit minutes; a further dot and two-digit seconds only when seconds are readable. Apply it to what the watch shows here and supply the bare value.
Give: 12.44
